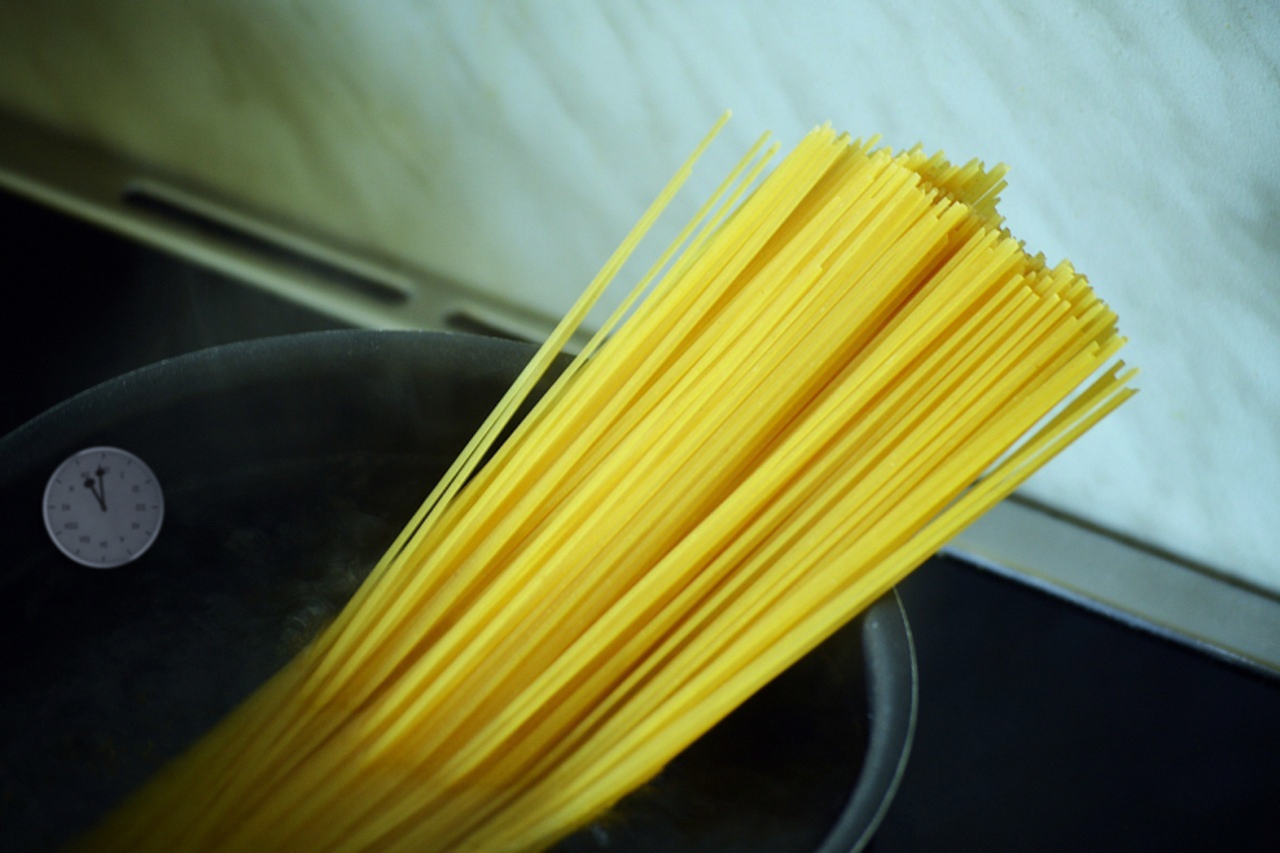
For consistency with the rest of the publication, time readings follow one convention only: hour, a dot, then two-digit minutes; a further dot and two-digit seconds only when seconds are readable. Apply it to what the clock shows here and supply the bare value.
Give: 10.59
